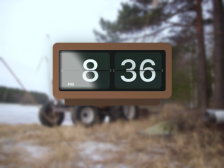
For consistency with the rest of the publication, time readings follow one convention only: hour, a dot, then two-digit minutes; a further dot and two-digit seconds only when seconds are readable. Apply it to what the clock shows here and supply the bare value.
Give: 8.36
